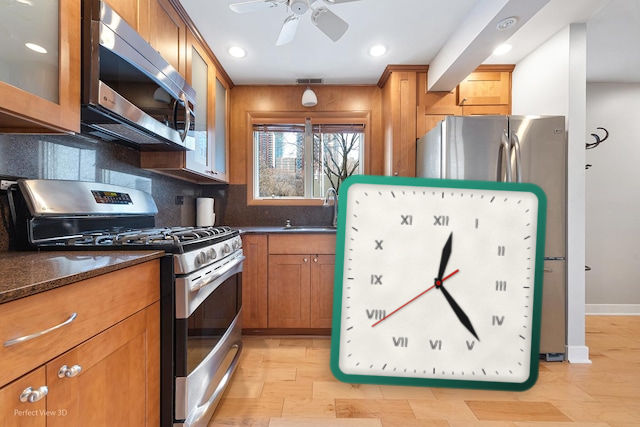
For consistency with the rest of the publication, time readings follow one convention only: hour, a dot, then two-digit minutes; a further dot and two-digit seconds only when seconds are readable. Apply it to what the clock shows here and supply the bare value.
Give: 12.23.39
